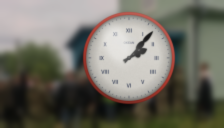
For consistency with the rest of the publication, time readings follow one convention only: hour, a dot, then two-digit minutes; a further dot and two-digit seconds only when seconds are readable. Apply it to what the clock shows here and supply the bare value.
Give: 2.07
